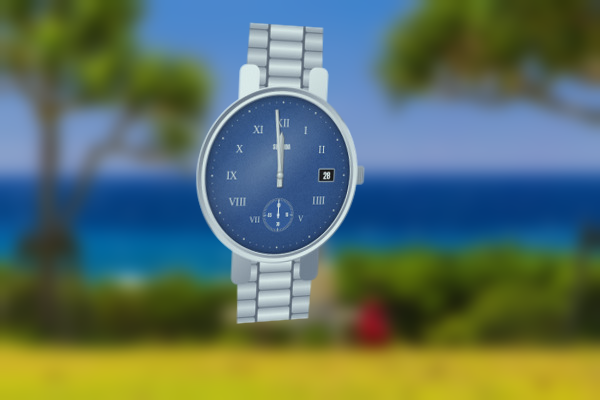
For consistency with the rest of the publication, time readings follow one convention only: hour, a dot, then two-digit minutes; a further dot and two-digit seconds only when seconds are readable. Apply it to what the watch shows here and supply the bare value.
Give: 11.59
